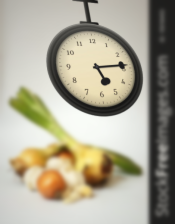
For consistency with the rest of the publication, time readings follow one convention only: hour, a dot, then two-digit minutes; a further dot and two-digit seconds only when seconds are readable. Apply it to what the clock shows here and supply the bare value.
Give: 5.14
